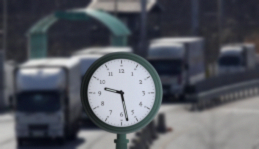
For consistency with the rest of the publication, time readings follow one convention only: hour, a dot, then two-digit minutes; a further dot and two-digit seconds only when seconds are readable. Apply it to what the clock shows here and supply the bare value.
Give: 9.28
